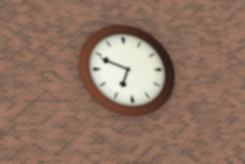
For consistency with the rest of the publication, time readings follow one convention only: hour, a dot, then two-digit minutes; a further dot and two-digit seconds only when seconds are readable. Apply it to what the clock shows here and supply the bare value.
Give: 6.49
